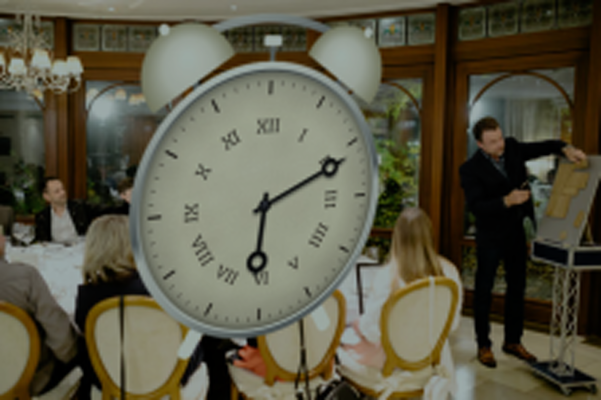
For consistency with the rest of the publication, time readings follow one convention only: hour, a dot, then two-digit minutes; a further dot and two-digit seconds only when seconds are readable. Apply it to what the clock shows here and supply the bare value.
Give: 6.11
